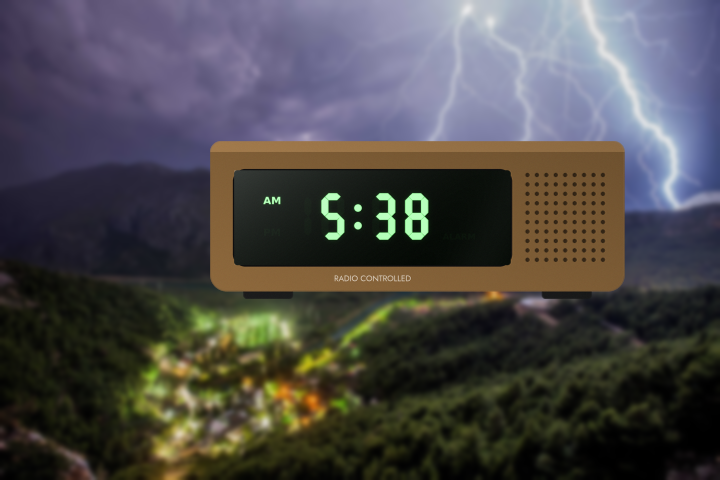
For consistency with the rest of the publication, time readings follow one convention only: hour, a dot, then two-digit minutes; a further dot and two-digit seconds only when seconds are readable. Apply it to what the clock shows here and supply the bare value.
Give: 5.38
